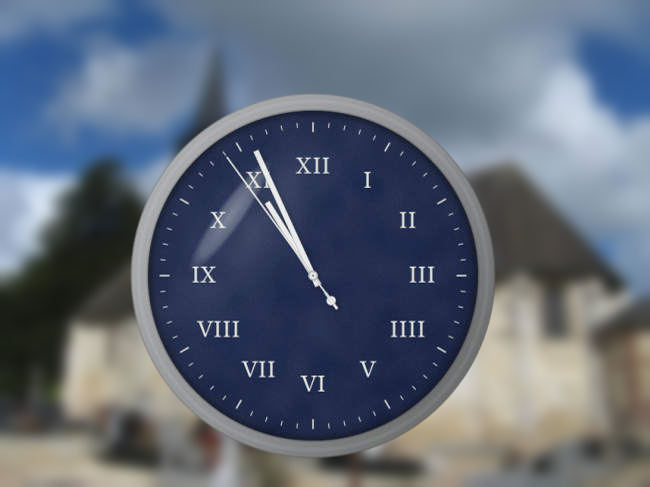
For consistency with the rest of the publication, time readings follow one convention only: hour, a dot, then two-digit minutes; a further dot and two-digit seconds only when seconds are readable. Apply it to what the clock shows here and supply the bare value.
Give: 10.55.54
